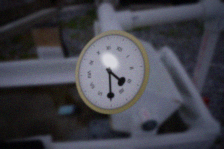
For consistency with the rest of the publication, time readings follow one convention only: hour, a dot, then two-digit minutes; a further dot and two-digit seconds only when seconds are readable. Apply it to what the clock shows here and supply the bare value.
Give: 3.25
